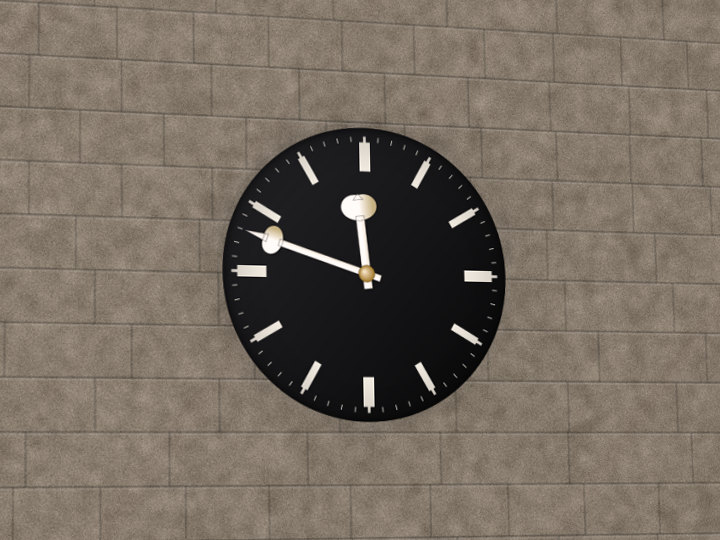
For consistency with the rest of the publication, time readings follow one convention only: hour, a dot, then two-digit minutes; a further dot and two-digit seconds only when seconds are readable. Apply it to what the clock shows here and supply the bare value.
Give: 11.48
